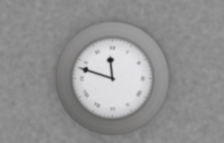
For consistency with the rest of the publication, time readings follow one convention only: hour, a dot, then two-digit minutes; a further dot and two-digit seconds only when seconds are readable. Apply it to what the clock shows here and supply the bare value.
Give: 11.48
